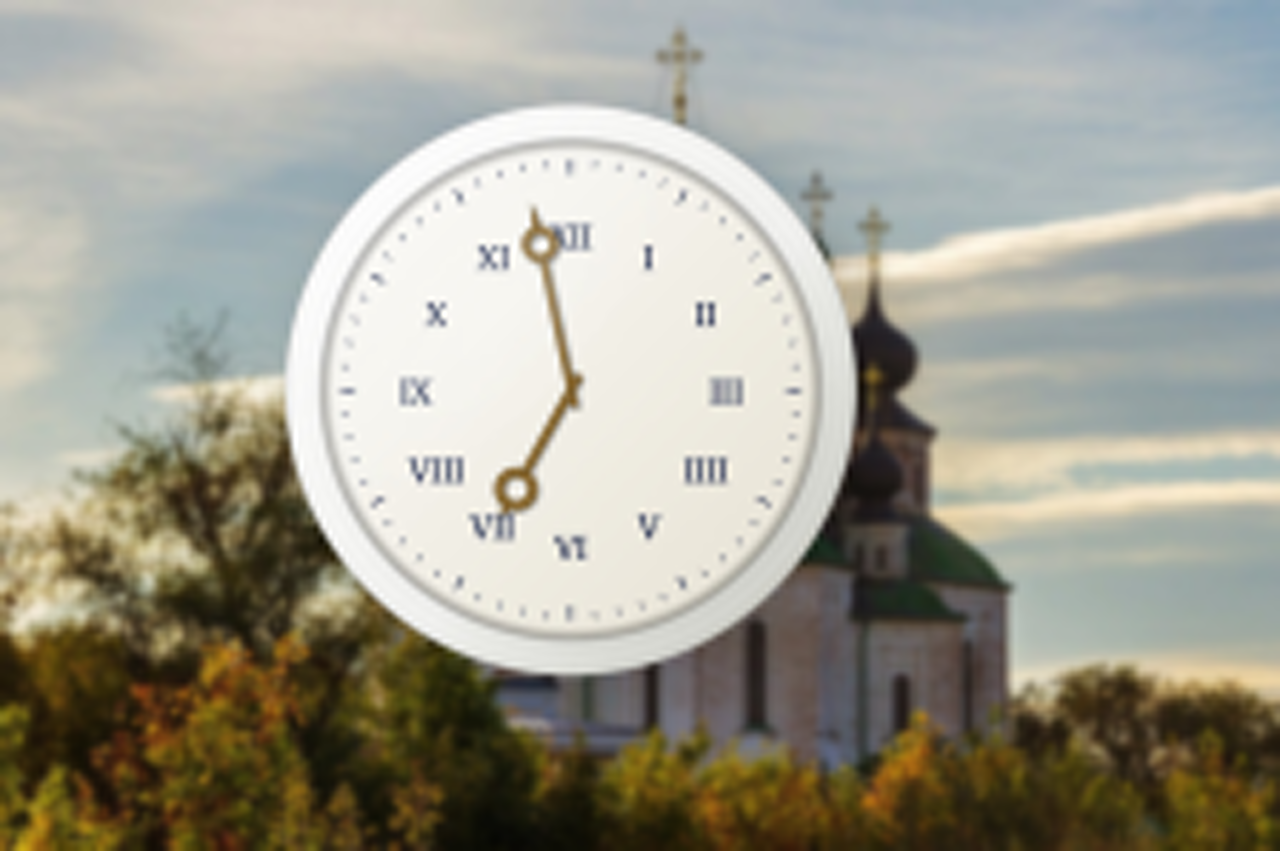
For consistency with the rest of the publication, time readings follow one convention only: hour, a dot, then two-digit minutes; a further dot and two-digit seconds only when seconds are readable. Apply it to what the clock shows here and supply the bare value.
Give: 6.58
